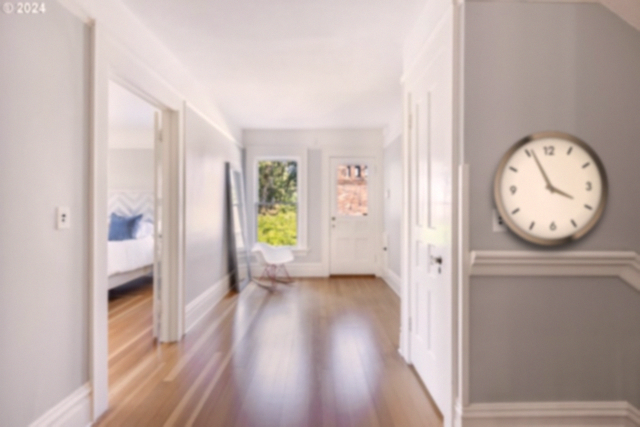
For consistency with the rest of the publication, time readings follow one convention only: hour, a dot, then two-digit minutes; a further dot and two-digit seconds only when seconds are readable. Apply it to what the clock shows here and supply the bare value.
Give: 3.56
